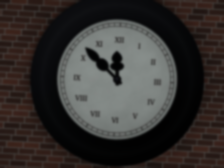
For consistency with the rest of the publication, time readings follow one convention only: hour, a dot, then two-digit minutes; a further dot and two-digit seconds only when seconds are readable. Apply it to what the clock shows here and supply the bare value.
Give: 11.52
